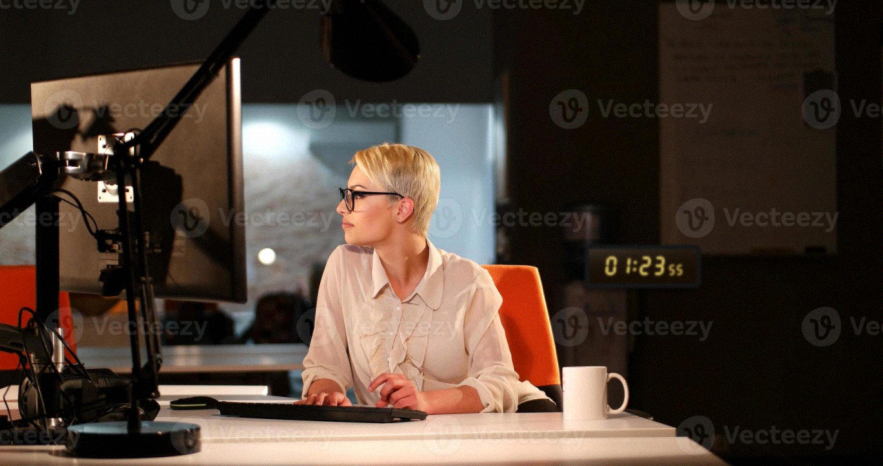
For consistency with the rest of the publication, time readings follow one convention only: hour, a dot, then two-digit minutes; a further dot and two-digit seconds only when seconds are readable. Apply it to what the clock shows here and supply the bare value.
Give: 1.23
